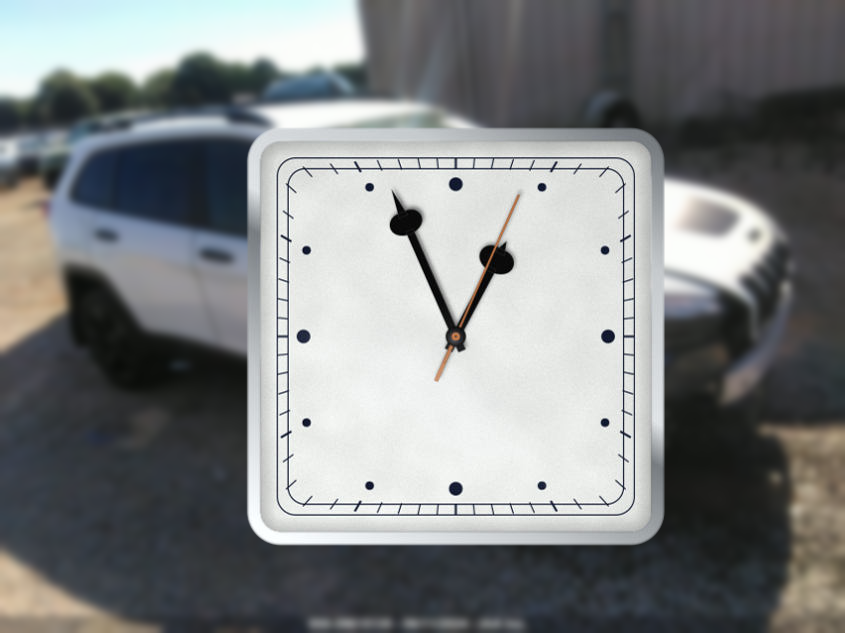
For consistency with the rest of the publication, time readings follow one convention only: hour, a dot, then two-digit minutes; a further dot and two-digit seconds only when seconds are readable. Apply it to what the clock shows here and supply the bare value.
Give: 12.56.04
